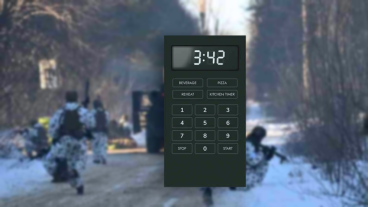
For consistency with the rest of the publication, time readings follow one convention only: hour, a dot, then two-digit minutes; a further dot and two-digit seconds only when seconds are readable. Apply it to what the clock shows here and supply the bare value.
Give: 3.42
